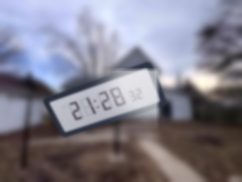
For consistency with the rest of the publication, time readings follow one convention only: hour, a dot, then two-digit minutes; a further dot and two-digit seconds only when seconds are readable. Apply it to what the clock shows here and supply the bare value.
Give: 21.28
